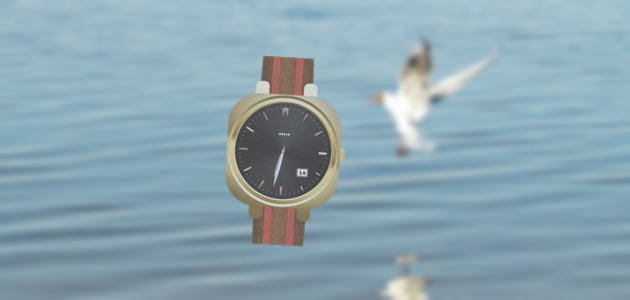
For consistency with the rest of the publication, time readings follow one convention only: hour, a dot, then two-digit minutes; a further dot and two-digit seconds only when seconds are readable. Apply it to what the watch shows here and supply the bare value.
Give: 6.32
